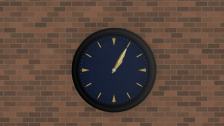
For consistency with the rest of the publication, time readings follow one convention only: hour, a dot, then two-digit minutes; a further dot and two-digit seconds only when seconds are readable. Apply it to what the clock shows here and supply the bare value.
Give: 1.05
